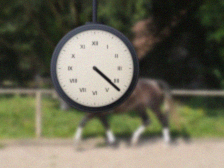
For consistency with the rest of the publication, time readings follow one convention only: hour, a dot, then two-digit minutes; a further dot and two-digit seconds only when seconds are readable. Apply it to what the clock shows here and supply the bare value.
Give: 4.22
